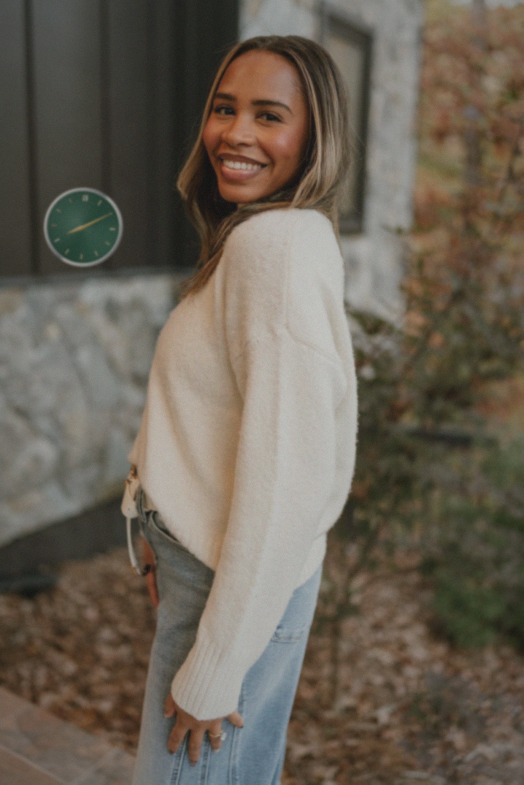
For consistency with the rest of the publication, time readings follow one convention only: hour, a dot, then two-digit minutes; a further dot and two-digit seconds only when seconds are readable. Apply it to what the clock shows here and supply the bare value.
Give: 8.10
